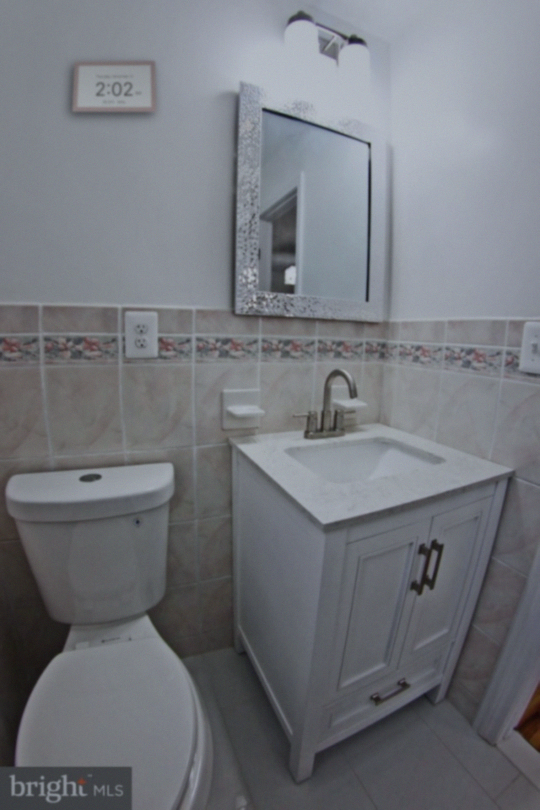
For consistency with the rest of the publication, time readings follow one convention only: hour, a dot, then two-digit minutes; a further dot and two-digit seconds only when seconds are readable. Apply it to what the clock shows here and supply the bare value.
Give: 2.02
